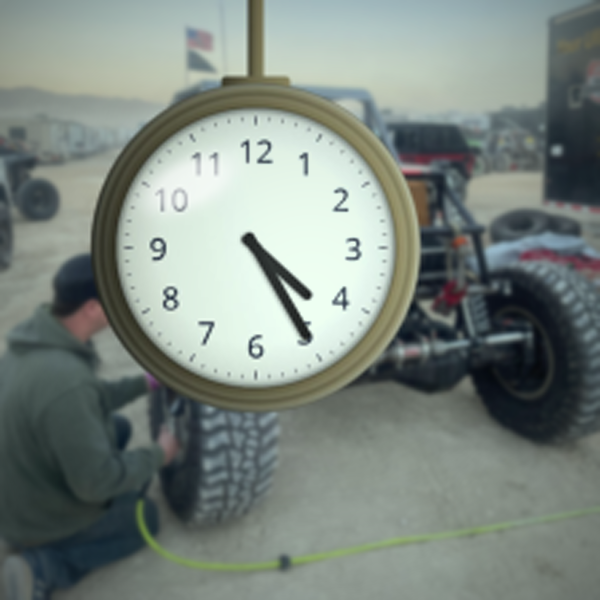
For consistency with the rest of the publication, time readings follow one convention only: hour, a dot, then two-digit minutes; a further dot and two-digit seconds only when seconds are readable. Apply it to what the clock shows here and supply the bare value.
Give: 4.25
